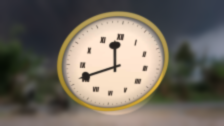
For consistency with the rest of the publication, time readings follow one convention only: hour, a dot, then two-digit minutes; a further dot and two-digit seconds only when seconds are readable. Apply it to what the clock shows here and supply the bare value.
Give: 11.41
